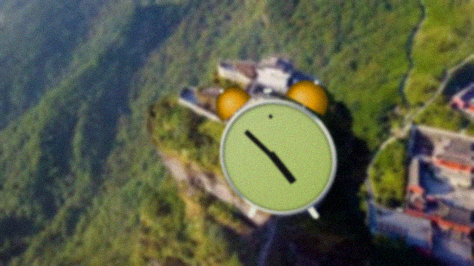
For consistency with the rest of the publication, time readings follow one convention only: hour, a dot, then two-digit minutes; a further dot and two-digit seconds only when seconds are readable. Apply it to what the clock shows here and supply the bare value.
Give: 4.53
